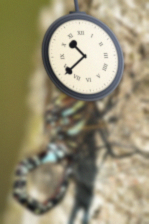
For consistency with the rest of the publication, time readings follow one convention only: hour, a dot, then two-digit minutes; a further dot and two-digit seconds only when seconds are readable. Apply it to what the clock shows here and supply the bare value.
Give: 10.39
